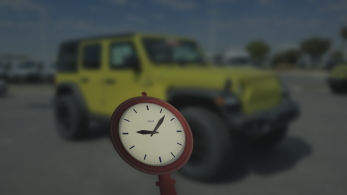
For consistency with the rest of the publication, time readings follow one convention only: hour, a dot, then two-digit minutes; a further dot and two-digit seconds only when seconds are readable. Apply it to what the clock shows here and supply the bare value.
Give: 9.07
